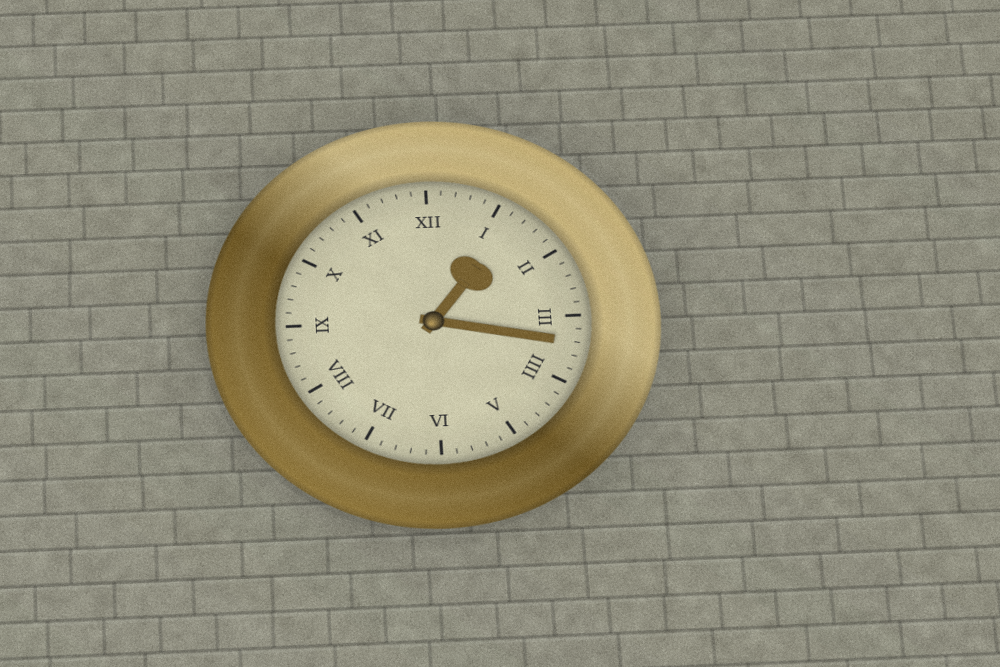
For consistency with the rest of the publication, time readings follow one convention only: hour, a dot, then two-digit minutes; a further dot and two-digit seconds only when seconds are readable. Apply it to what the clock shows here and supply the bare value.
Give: 1.17
